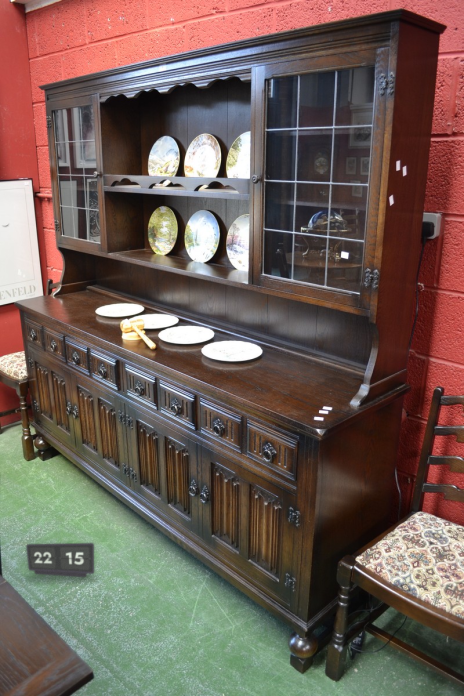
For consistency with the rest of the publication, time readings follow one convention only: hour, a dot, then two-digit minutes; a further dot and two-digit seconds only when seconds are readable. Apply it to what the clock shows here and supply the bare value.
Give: 22.15
